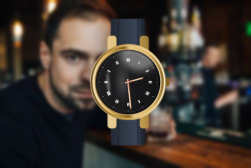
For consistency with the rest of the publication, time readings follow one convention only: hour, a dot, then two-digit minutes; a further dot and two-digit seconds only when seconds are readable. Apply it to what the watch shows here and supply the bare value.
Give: 2.29
